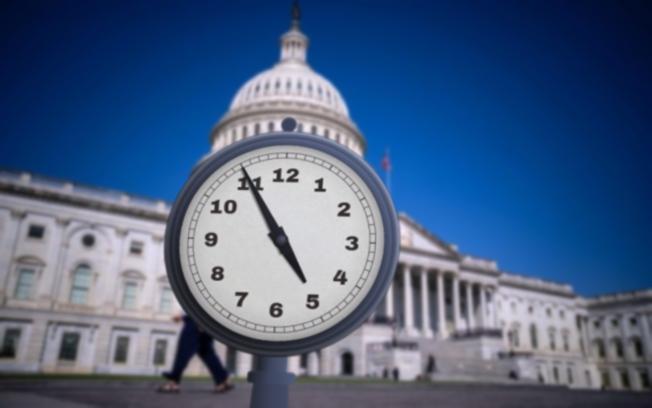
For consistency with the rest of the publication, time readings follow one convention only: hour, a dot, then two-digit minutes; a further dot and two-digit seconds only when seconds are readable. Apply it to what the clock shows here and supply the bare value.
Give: 4.55
